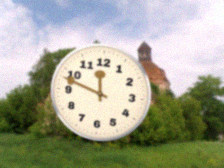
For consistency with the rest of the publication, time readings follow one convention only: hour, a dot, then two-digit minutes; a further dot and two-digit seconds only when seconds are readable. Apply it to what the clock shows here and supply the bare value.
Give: 11.48
